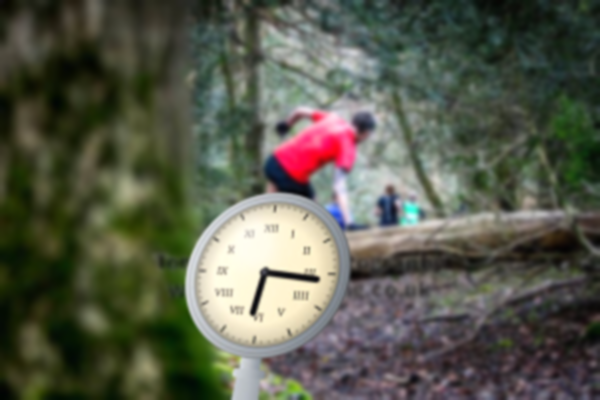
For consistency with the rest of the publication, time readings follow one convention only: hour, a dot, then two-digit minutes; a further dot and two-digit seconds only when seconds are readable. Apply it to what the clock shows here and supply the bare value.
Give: 6.16
